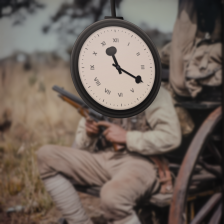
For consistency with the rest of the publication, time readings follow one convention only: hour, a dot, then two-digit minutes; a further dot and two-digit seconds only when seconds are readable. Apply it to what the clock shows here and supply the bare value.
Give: 11.20
